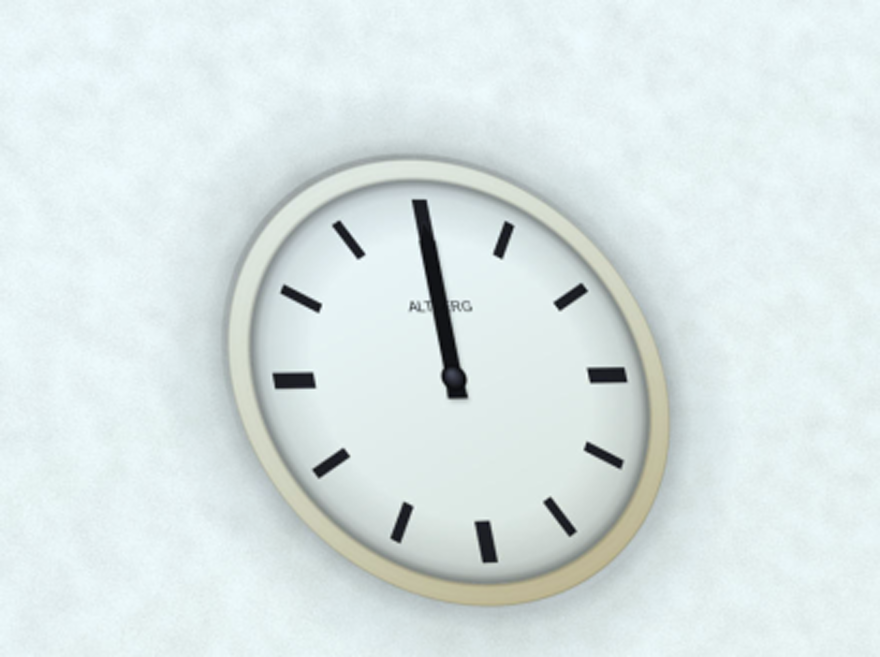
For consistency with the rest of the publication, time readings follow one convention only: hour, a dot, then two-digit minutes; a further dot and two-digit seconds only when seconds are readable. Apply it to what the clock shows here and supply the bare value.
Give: 12.00
